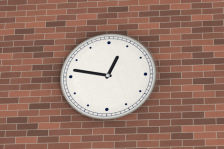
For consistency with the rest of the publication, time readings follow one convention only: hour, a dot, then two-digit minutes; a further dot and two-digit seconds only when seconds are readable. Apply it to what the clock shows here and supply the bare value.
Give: 12.47
